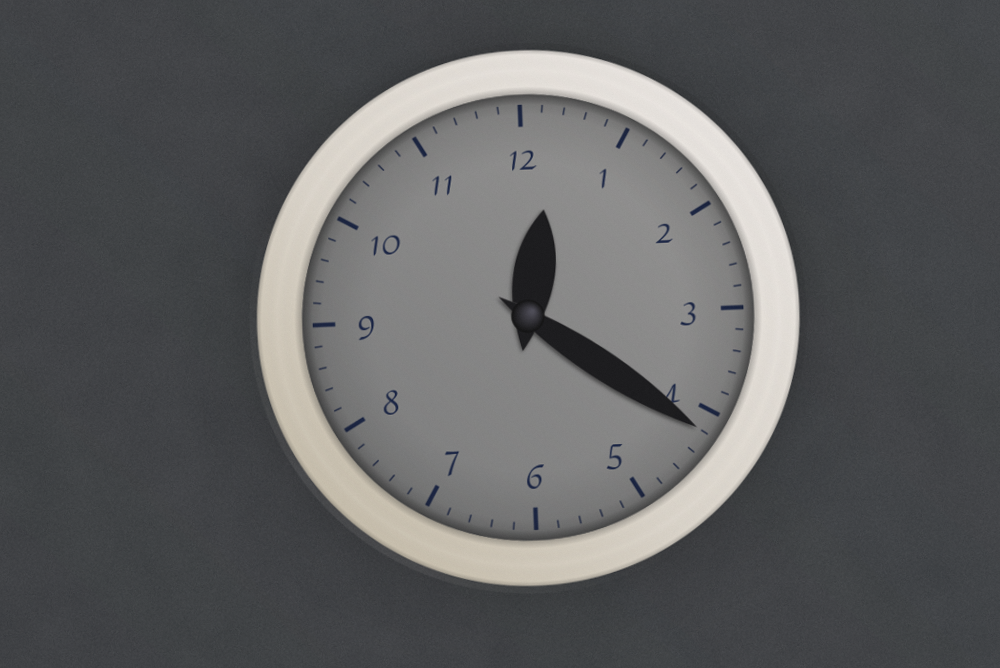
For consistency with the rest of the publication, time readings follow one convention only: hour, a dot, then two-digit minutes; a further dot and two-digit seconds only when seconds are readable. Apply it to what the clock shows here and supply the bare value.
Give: 12.21
